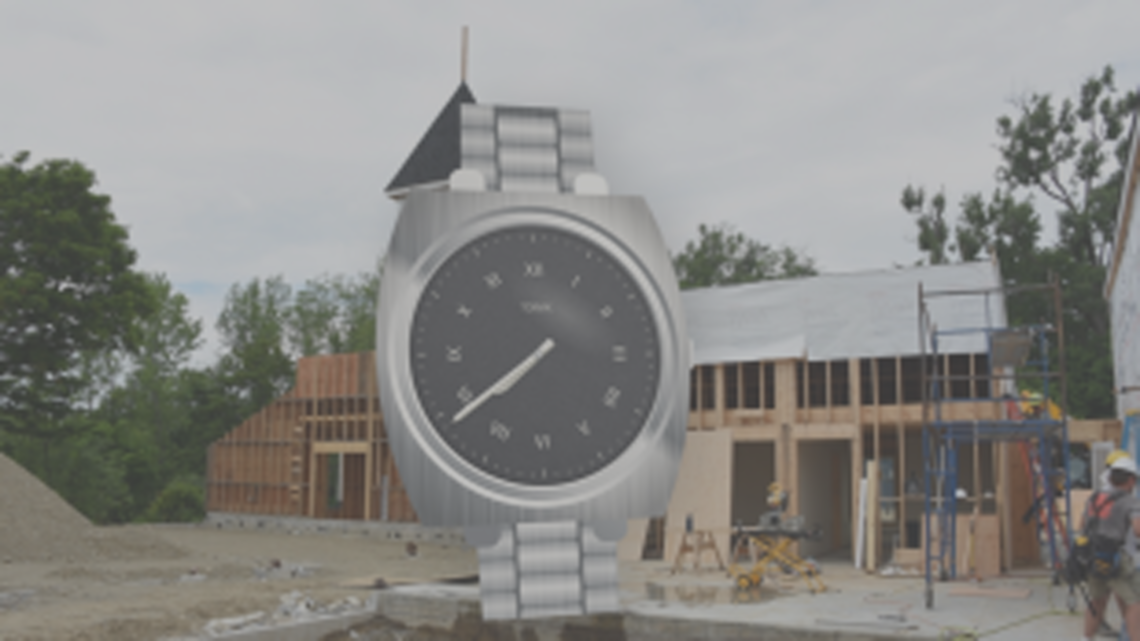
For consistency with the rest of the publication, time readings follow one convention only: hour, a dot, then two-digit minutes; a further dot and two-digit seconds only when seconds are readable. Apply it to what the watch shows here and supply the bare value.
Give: 7.39
